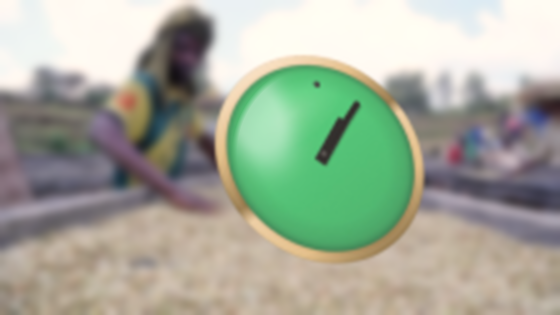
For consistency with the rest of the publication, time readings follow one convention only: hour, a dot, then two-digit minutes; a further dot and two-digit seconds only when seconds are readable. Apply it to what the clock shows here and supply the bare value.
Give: 1.06
